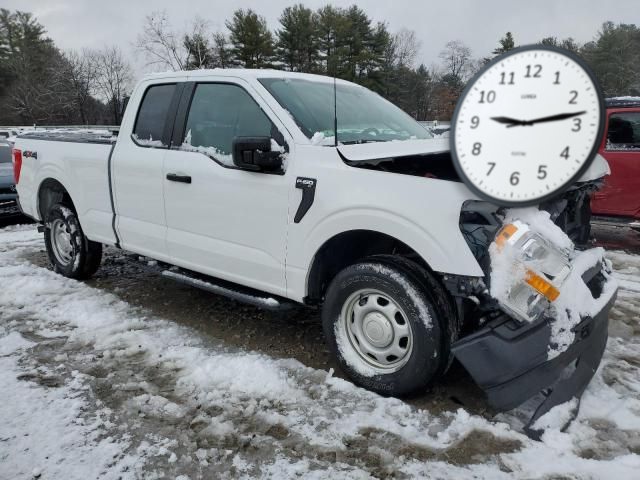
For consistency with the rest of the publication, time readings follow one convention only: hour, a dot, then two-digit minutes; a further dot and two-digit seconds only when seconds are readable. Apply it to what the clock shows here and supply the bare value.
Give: 9.13.13
